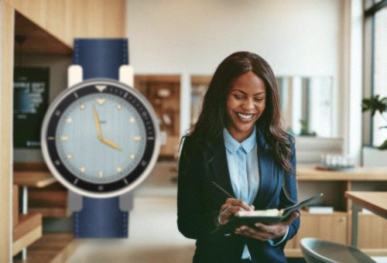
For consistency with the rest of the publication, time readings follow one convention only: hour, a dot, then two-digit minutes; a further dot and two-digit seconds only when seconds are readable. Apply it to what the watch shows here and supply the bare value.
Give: 3.58
